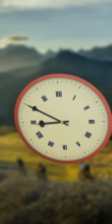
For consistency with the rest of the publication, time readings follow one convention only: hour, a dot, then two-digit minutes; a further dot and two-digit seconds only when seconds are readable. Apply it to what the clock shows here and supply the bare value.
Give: 8.50
